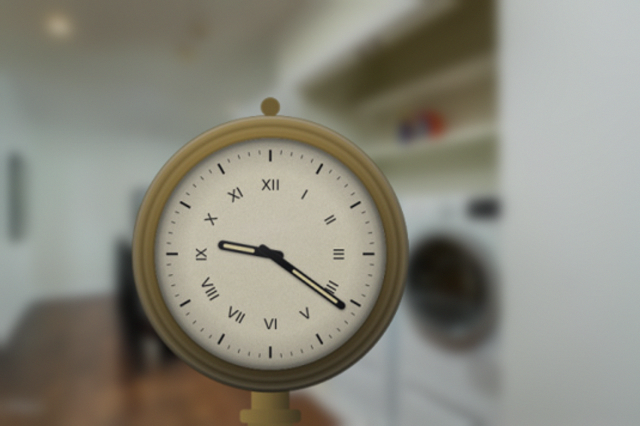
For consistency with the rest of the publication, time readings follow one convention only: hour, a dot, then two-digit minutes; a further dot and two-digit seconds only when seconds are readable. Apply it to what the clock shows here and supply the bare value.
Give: 9.21
